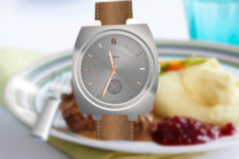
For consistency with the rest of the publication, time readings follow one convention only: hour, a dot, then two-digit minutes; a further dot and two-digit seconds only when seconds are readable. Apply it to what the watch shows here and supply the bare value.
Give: 11.34
